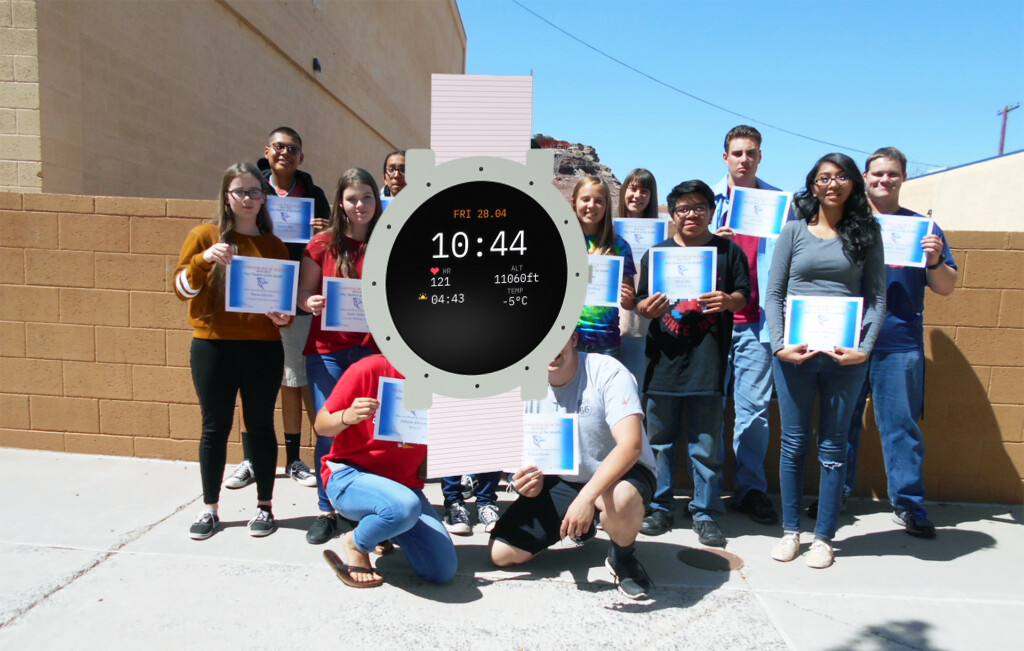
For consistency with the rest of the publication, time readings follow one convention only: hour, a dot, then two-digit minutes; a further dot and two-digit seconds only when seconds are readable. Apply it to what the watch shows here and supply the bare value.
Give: 10.44
